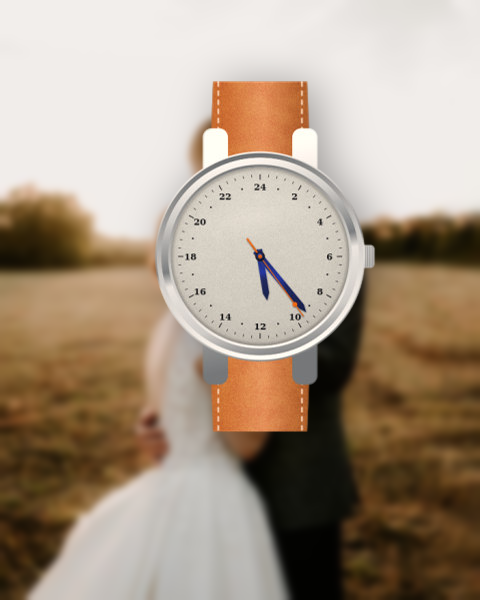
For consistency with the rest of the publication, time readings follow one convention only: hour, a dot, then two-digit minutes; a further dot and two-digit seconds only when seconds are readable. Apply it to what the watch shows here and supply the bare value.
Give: 11.23.24
